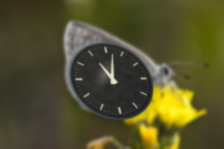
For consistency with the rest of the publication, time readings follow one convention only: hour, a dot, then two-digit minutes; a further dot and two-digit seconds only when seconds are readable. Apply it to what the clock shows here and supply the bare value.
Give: 11.02
